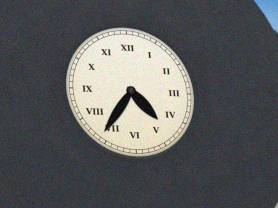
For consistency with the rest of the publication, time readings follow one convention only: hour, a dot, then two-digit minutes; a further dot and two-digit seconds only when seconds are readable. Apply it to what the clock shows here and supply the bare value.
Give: 4.36
